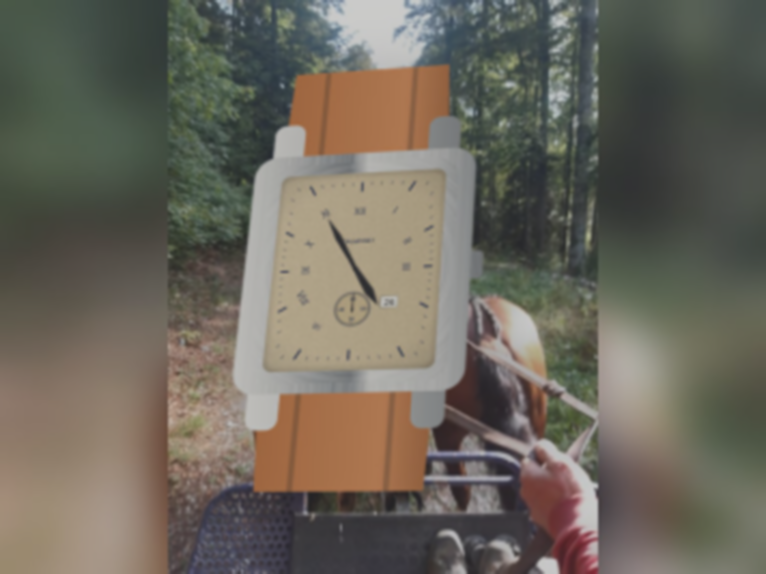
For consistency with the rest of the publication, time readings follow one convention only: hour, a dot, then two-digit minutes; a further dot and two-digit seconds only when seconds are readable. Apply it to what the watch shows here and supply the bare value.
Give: 4.55
